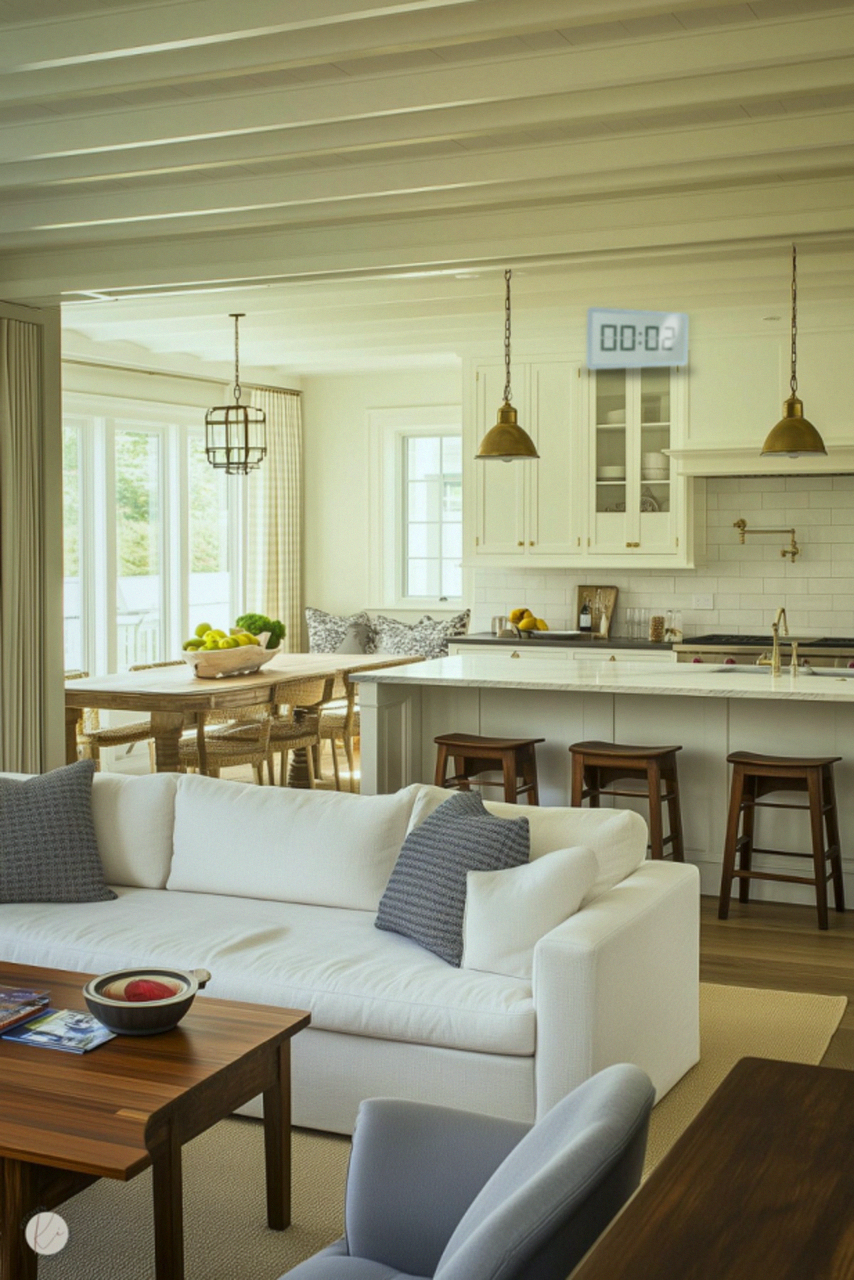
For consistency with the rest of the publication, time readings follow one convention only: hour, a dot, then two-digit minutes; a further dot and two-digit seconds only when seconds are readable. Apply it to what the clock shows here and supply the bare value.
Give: 0.02
